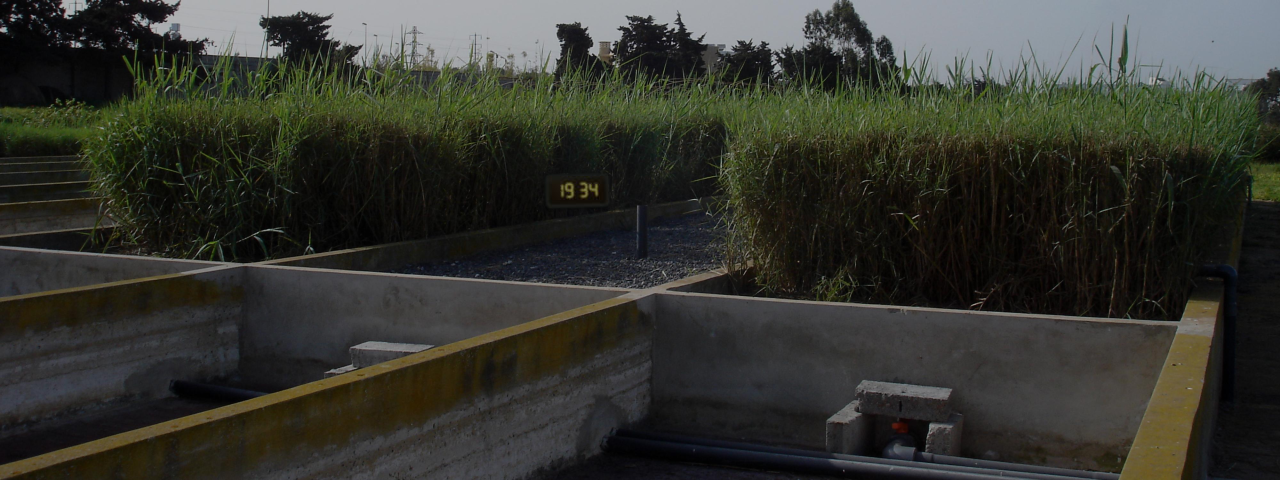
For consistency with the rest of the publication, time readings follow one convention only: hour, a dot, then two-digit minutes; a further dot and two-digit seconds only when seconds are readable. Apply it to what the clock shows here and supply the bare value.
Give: 19.34
